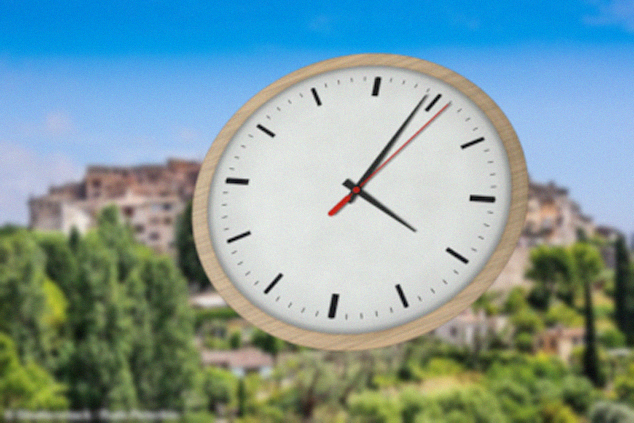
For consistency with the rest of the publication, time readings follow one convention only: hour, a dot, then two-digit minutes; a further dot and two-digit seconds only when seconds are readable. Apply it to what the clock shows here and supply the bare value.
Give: 4.04.06
